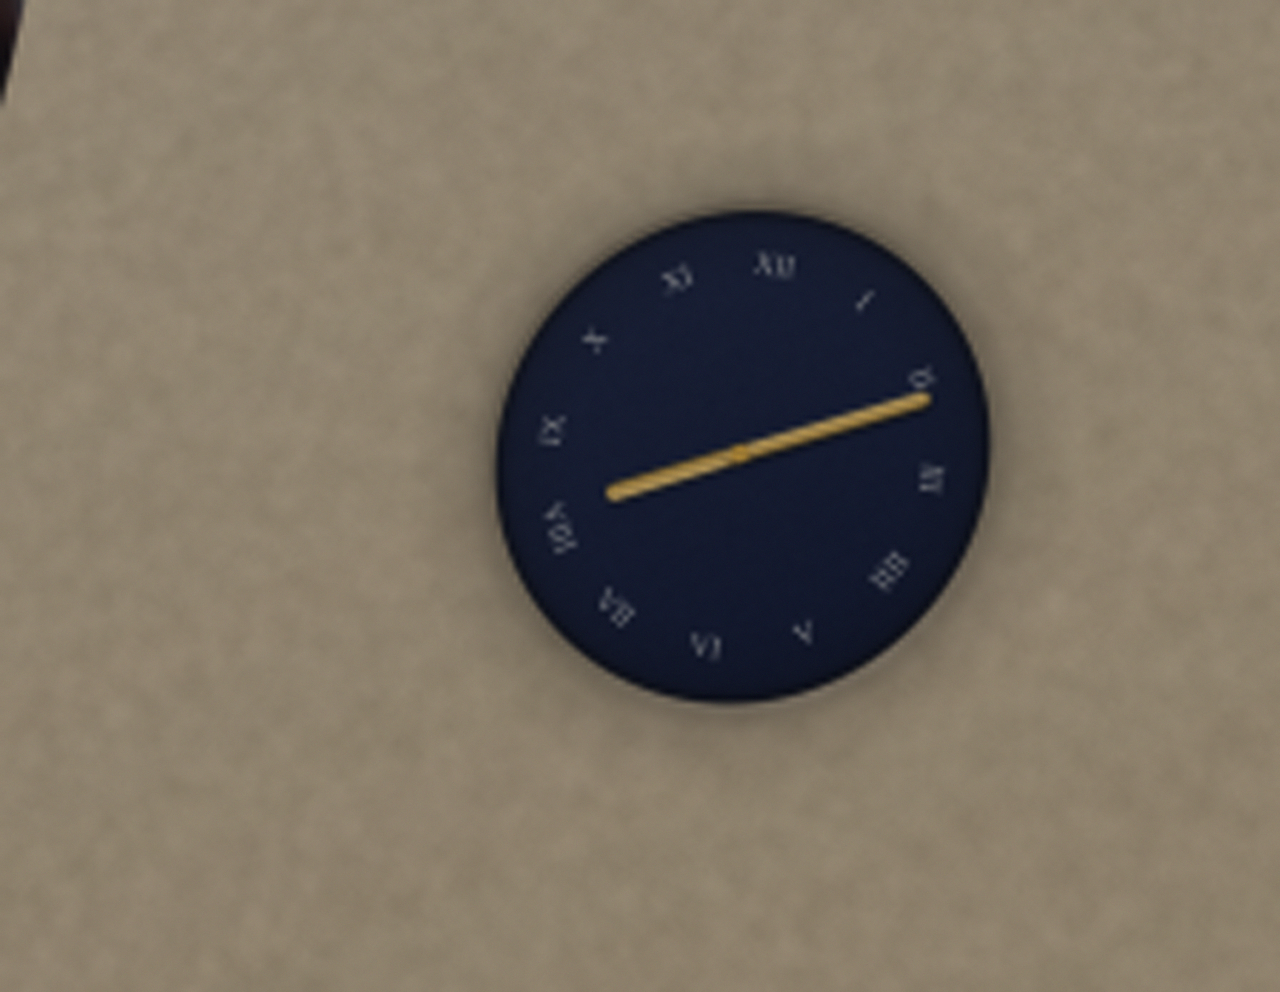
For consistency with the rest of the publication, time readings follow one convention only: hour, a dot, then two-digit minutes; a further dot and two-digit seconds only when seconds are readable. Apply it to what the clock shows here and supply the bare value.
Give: 8.11
